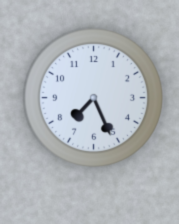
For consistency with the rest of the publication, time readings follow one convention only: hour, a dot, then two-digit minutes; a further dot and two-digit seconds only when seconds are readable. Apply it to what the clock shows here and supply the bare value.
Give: 7.26
